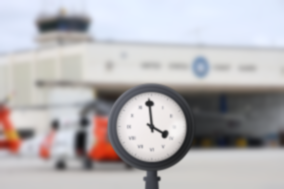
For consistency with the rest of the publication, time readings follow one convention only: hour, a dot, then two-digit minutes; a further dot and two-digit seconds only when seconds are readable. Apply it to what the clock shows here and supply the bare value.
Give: 3.59
